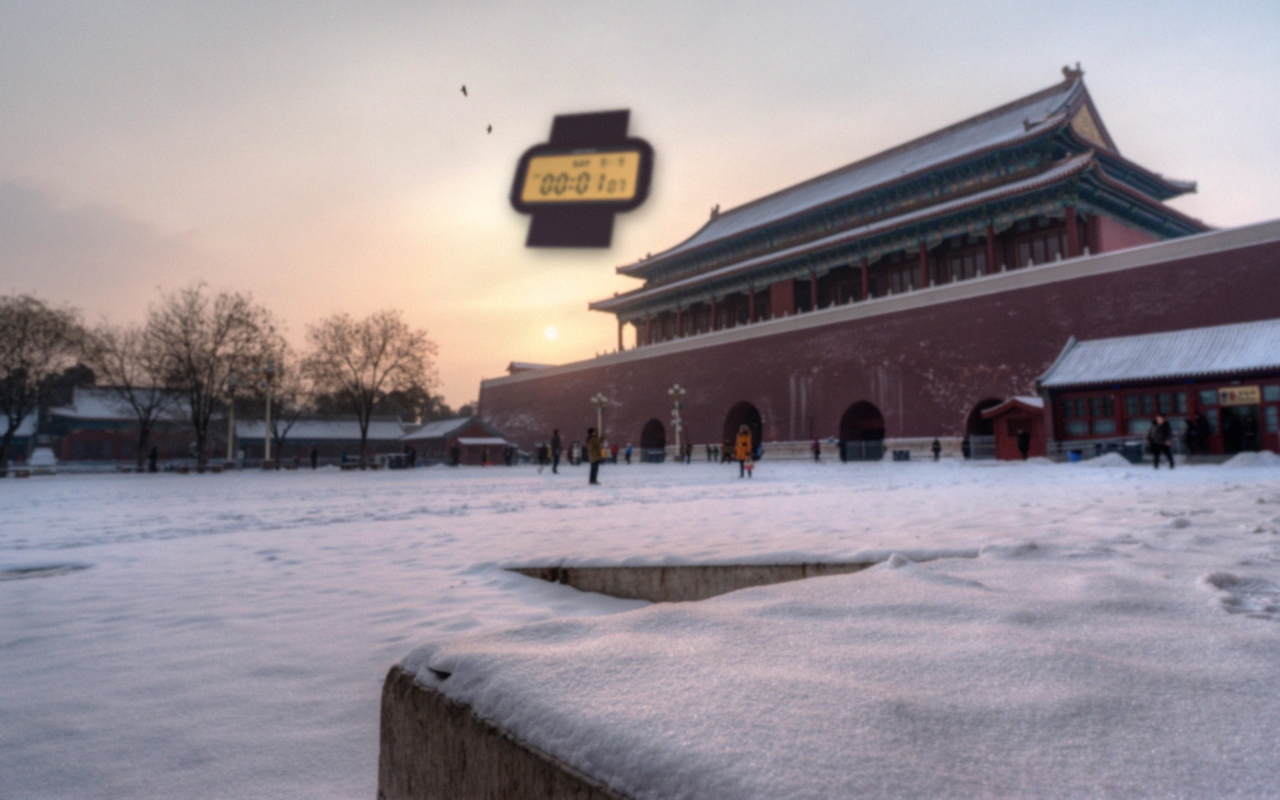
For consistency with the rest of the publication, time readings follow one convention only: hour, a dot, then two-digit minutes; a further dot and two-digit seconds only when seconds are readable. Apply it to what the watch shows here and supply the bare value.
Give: 0.01
